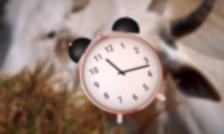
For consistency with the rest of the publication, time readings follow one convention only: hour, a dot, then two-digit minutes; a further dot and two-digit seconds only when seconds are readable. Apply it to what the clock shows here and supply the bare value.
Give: 11.17
